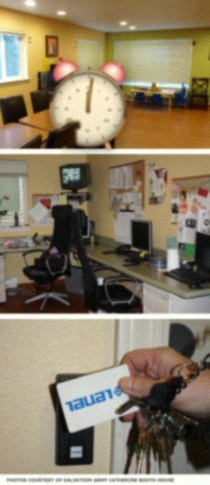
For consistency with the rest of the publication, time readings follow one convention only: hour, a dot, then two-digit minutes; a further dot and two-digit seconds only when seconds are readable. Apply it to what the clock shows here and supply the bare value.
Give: 12.01
